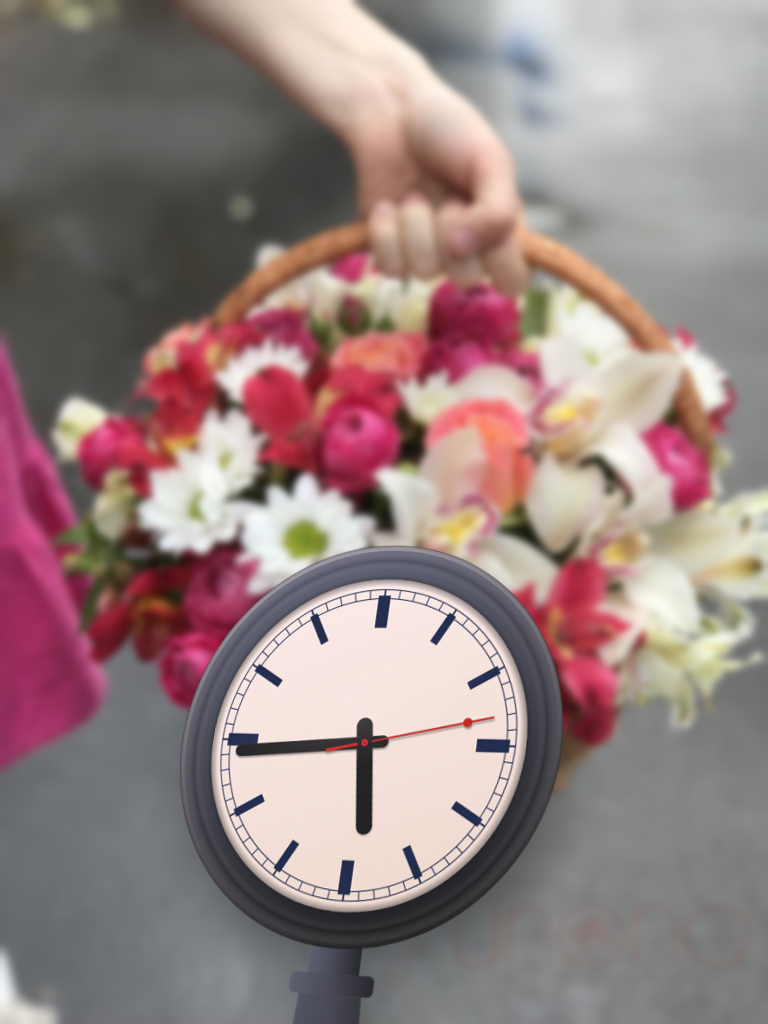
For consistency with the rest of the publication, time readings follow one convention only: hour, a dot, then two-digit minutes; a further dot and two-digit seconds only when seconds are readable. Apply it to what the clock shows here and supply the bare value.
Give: 5.44.13
